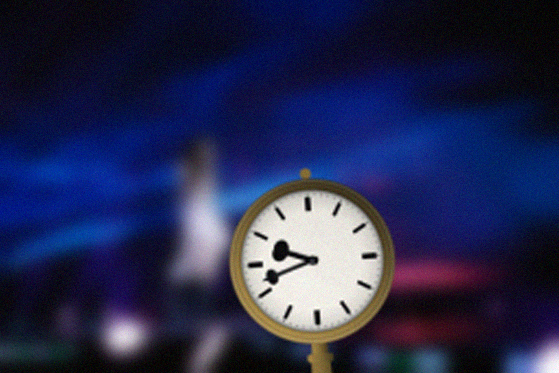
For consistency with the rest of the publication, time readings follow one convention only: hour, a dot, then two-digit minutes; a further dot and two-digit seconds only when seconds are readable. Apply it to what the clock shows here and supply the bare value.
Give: 9.42
